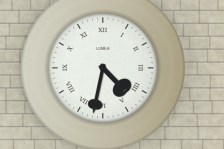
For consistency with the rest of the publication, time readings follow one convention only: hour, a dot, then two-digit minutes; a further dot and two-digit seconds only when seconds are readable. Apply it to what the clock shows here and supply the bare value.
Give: 4.32
